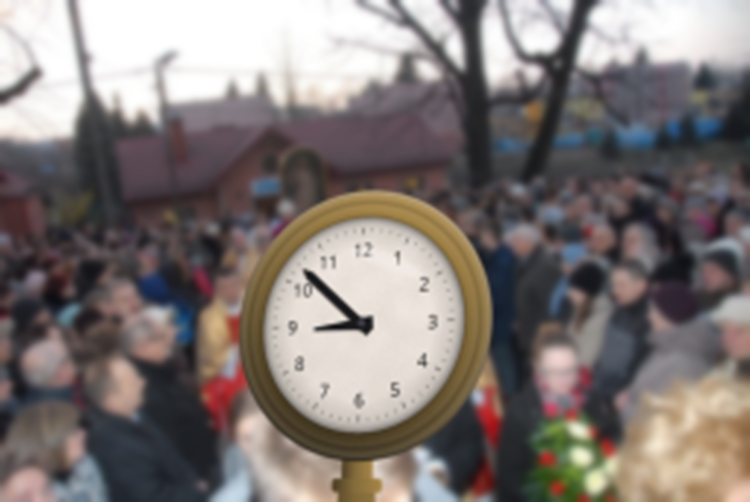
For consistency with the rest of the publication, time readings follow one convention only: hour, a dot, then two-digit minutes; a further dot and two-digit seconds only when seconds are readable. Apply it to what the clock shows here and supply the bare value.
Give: 8.52
